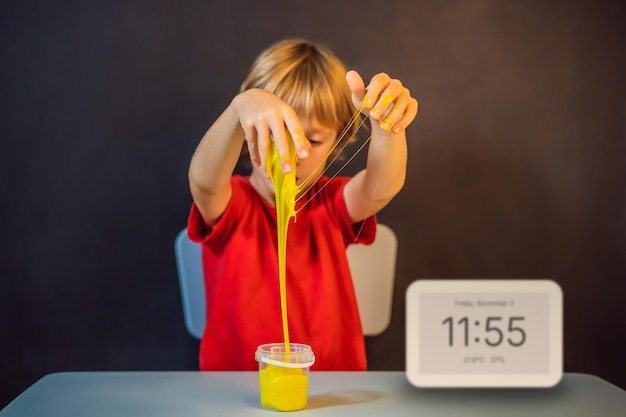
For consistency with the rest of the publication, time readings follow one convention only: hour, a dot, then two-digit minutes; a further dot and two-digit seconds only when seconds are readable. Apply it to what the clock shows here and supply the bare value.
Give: 11.55
